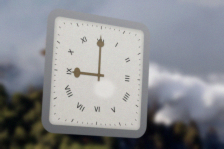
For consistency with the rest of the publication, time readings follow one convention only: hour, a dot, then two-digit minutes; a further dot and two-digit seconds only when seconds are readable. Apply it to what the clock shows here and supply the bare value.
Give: 9.00
